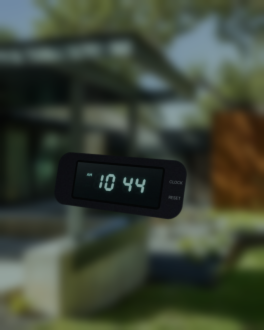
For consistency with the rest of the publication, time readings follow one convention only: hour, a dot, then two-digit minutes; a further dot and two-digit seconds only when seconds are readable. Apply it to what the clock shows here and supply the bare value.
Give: 10.44
